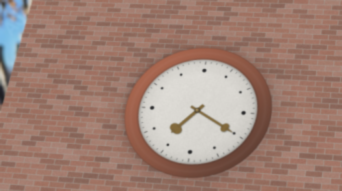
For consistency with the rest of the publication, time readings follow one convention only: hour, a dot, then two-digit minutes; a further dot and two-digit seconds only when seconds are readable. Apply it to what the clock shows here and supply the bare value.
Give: 7.20
